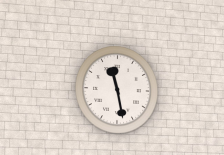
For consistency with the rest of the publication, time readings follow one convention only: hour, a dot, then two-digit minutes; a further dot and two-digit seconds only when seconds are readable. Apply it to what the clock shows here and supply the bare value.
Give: 11.28
